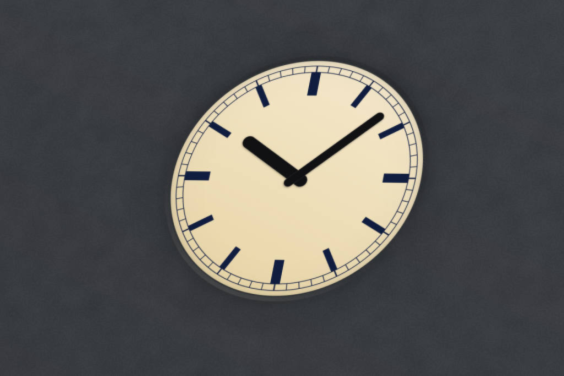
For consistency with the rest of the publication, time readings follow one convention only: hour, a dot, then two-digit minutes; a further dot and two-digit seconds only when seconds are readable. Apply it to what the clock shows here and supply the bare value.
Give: 10.08
